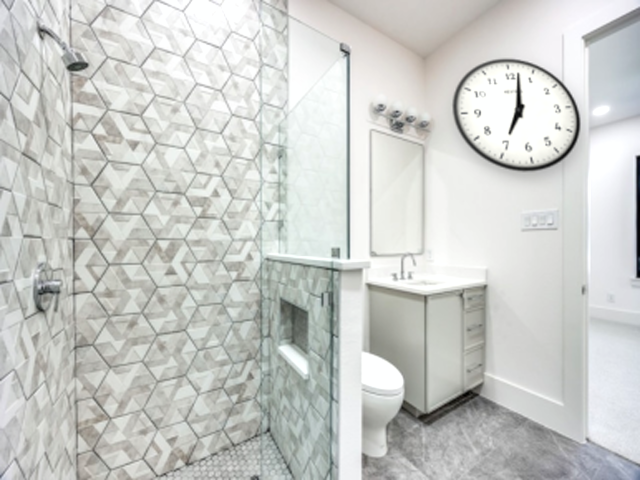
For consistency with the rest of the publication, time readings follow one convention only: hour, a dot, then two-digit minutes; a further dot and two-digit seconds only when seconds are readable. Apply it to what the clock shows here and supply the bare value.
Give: 7.02
